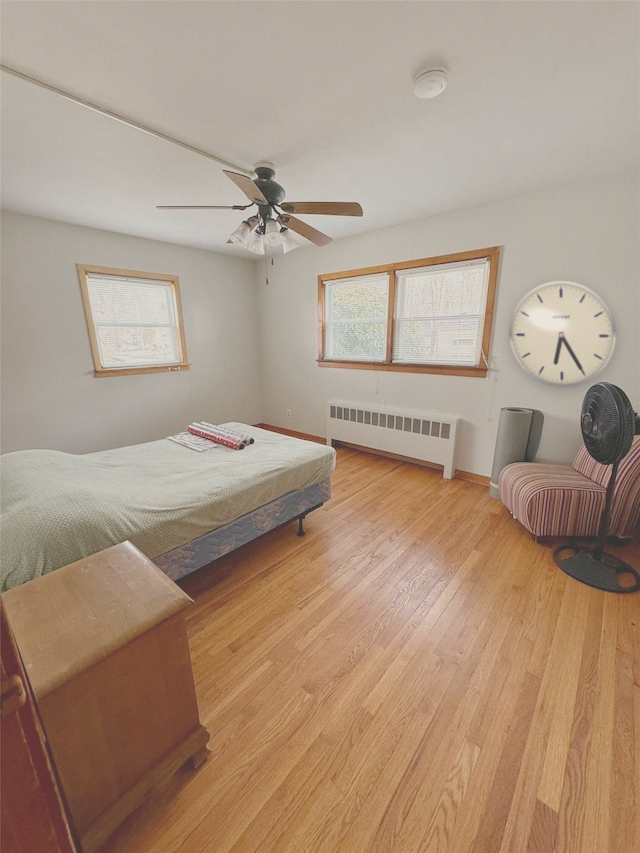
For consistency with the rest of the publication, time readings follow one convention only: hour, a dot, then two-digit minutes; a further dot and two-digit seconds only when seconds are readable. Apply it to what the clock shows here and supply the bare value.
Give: 6.25
